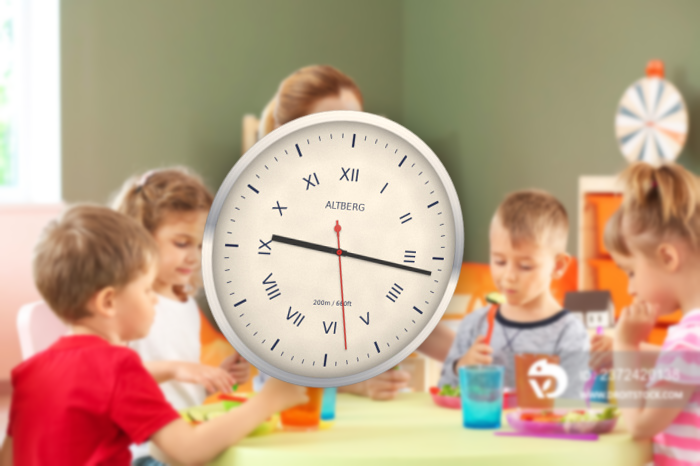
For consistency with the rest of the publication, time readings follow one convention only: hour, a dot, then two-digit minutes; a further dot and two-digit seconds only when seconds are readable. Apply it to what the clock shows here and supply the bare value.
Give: 9.16.28
